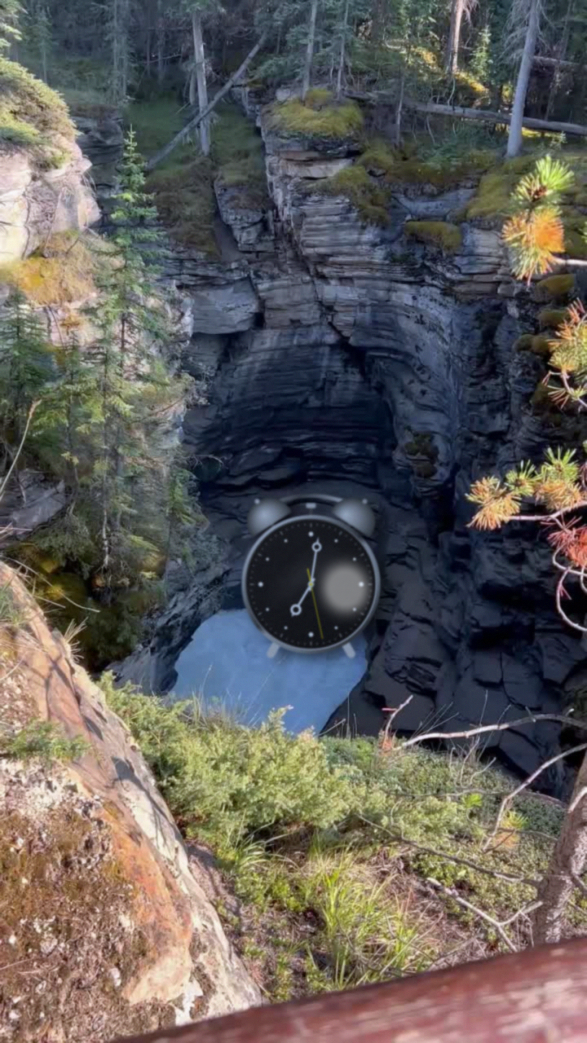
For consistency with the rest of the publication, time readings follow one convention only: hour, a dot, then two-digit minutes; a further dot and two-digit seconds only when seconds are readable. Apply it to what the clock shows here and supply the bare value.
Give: 7.01.28
